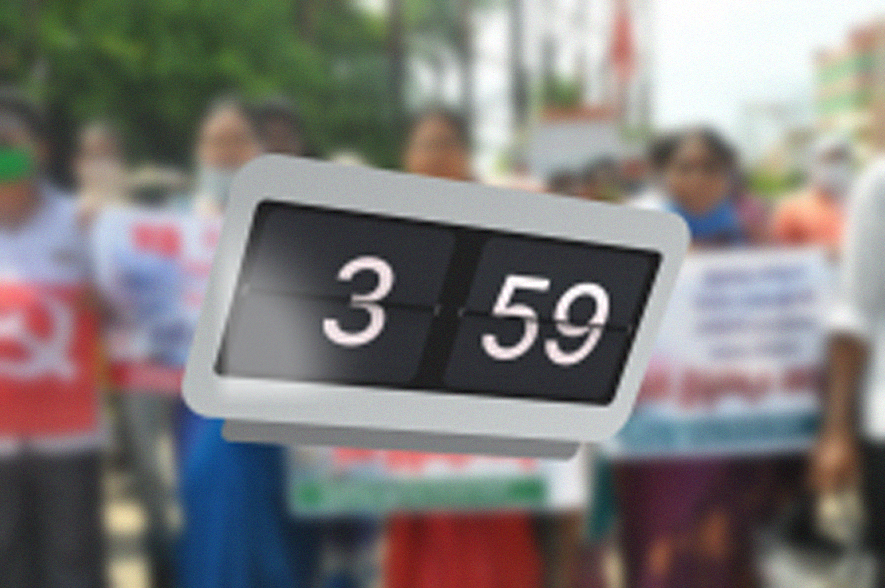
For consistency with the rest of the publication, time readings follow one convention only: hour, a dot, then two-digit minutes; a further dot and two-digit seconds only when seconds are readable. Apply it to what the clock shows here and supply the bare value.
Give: 3.59
